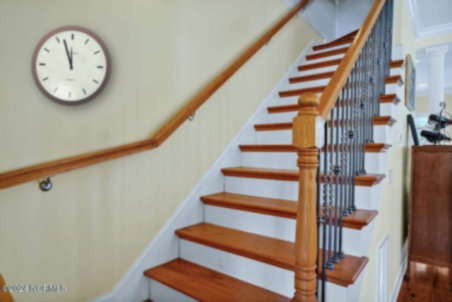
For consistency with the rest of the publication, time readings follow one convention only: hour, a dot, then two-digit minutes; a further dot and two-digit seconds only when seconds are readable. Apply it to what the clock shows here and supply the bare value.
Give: 11.57
